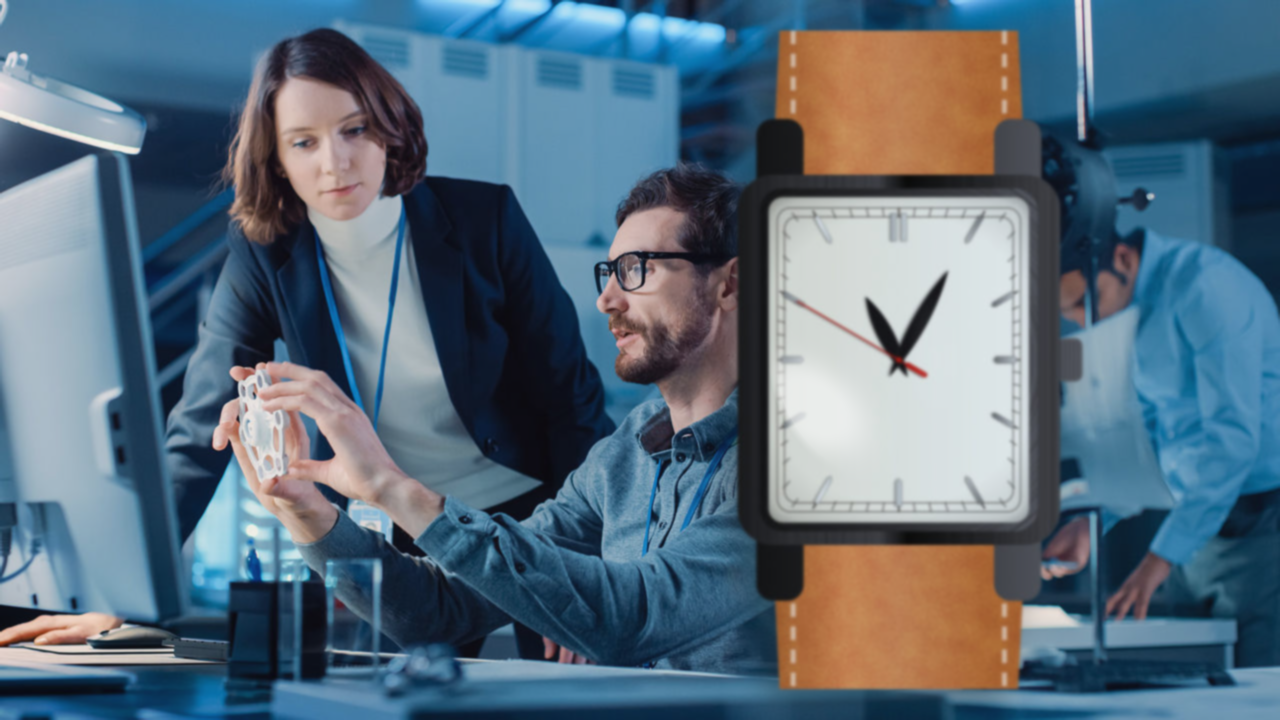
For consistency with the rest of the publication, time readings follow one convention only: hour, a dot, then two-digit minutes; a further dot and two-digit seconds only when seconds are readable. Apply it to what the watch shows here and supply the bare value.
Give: 11.04.50
